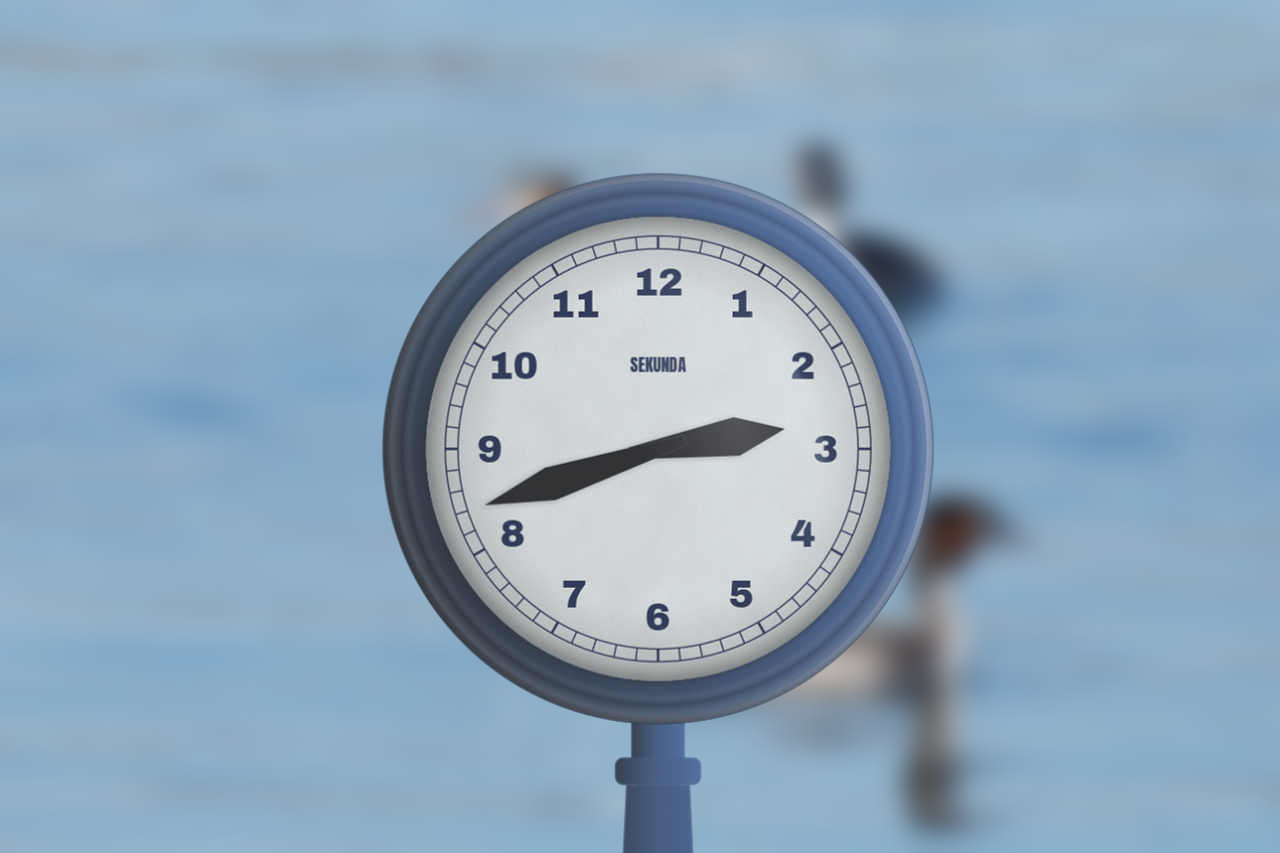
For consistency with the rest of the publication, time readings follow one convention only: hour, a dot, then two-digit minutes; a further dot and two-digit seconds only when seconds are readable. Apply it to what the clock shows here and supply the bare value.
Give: 2.42
